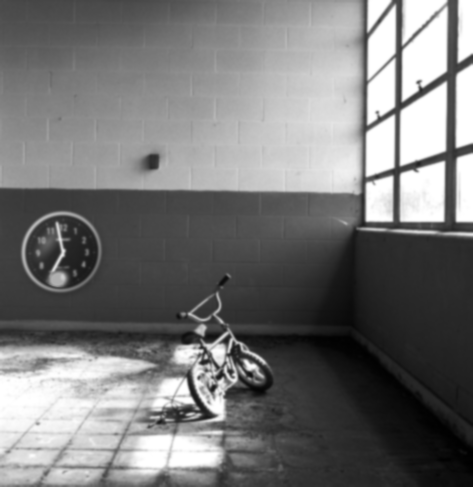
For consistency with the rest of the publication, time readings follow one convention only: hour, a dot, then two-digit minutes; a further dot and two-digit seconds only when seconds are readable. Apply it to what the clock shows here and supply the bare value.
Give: 6.58
